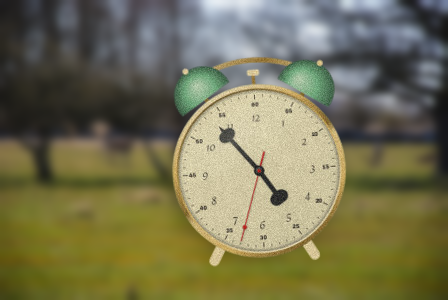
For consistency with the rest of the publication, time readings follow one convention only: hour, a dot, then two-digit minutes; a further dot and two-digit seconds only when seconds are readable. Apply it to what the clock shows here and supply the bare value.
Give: 4.53.33
